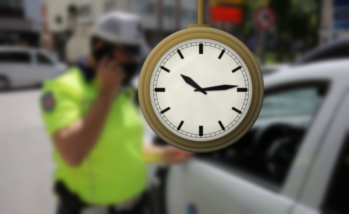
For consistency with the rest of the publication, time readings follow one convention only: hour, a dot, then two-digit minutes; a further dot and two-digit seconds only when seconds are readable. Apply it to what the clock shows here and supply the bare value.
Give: 10.14
